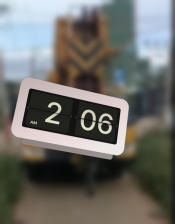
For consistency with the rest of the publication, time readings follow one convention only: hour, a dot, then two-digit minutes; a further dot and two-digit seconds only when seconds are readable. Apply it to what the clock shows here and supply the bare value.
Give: 2.06
